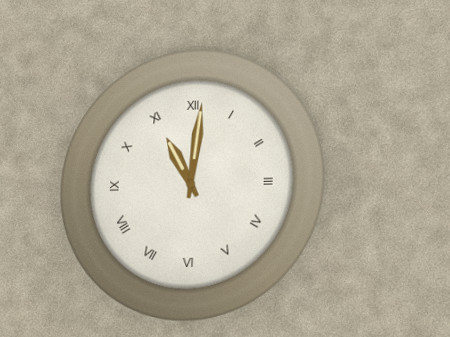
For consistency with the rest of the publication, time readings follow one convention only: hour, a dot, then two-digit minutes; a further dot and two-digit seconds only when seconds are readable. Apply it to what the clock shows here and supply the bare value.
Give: 11.01
